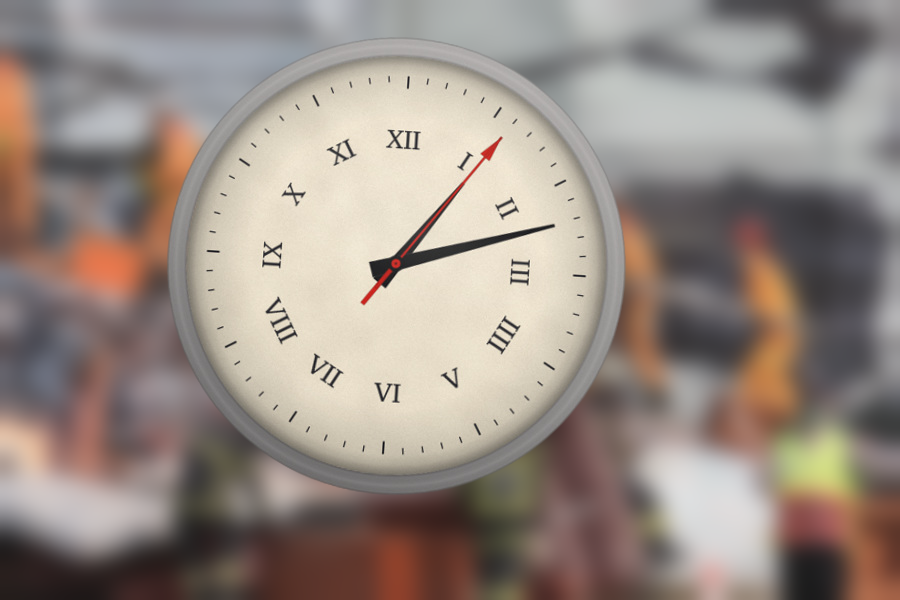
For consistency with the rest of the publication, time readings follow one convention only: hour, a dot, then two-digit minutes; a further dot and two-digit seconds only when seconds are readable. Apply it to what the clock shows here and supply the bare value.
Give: 1.12.06
